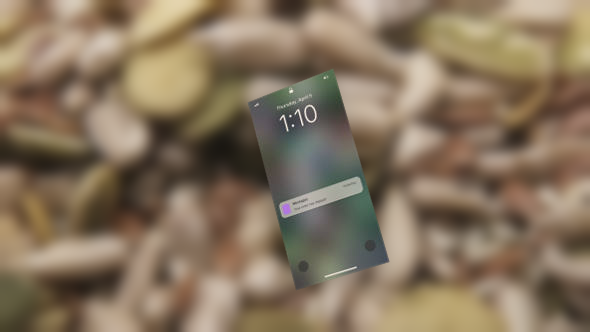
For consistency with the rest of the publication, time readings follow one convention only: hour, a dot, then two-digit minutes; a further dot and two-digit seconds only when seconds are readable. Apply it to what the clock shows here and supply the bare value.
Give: 1.10
